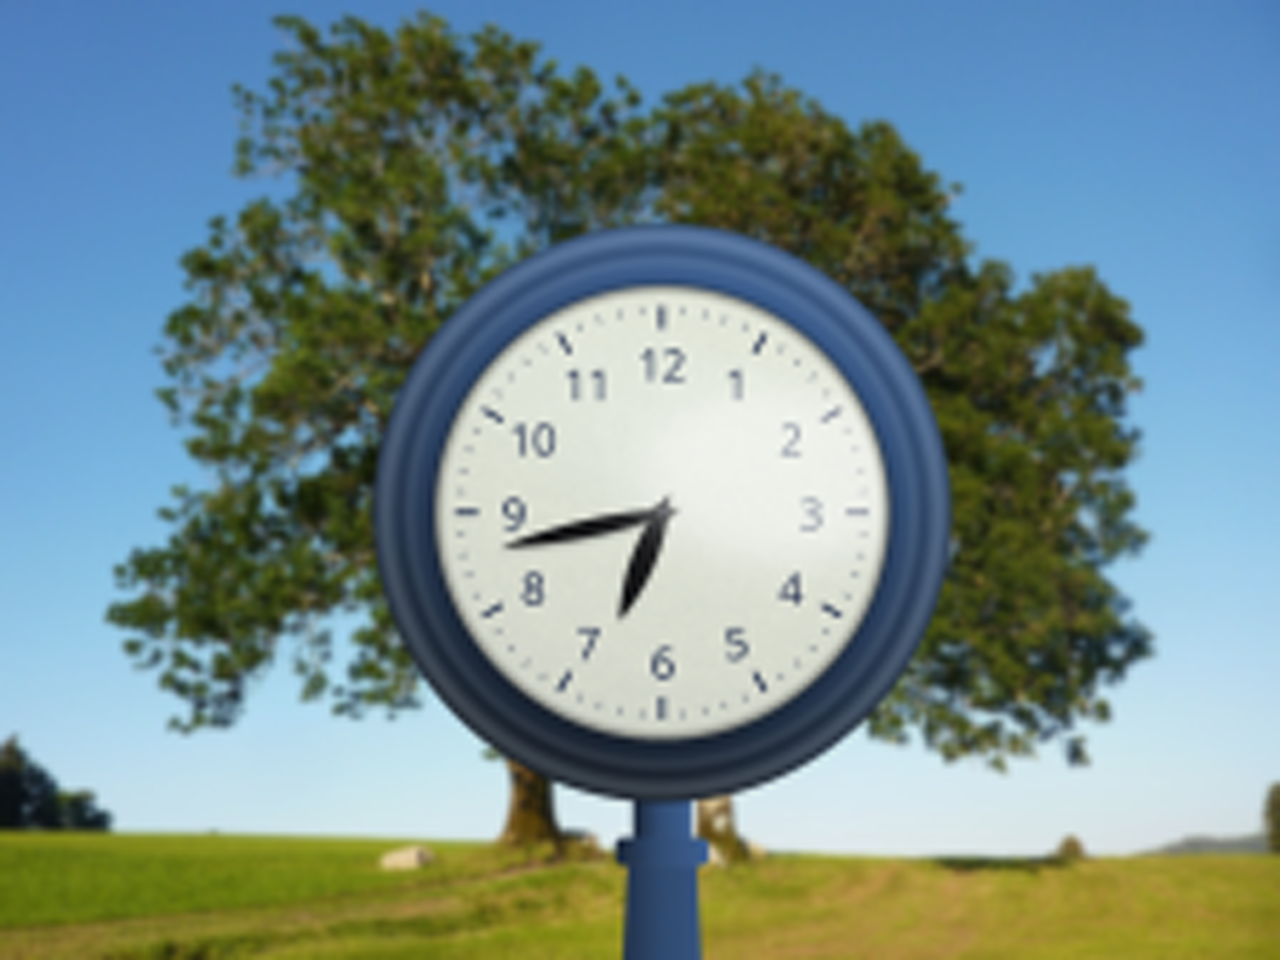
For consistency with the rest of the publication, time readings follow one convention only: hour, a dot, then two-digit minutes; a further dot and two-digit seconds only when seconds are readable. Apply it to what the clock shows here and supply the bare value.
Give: 6.43
